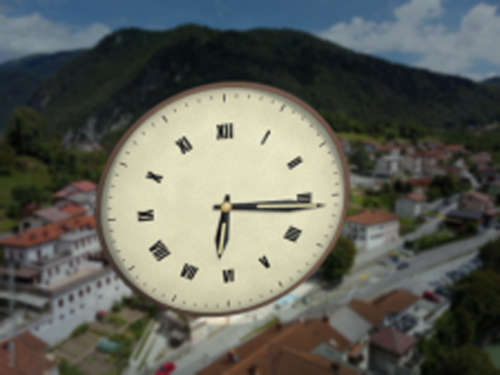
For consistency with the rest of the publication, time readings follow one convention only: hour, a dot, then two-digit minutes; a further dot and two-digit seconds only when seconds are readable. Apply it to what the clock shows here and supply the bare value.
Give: 6.16
